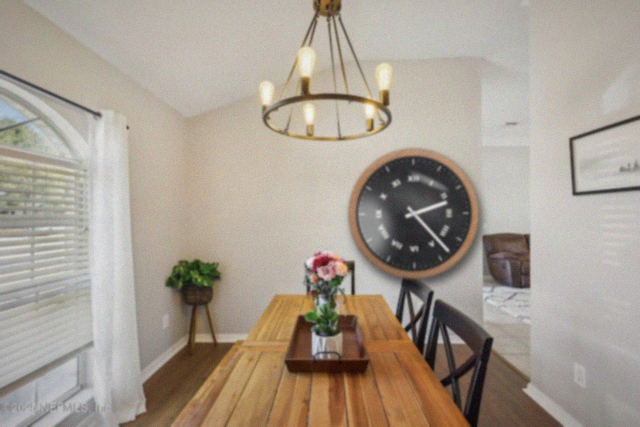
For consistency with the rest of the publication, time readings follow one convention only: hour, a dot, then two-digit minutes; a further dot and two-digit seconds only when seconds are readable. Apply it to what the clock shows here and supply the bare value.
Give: 2.23
